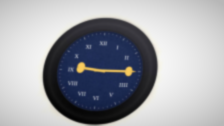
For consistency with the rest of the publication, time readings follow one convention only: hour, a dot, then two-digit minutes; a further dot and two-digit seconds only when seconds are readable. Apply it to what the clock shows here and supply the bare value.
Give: 9.15
